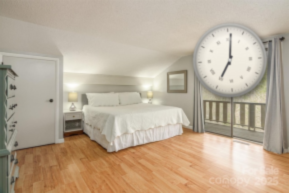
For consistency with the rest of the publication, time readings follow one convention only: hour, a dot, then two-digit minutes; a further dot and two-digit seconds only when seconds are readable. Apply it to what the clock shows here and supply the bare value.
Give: 7.01
